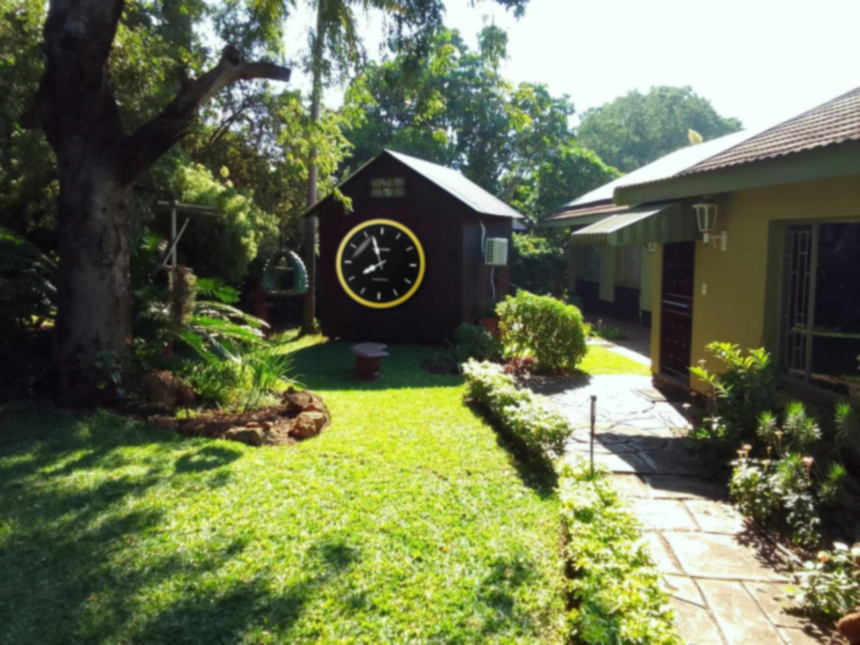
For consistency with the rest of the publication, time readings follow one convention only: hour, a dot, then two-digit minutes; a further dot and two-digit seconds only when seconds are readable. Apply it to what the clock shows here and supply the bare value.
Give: 7.57
